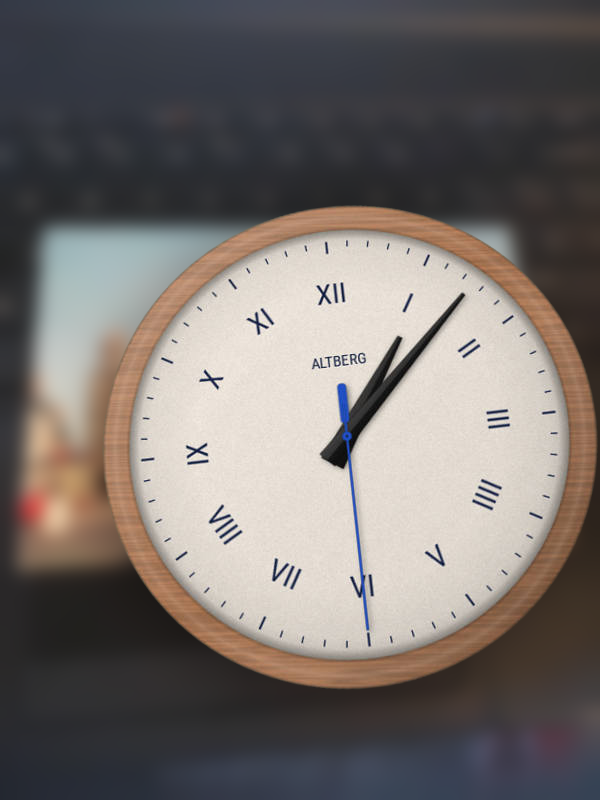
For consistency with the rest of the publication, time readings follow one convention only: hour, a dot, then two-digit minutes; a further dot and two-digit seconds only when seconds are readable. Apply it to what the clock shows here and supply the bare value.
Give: 1.07.30
